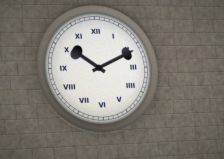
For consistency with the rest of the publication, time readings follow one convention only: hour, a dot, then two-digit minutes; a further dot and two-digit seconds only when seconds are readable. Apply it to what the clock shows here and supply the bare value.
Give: 10.11
